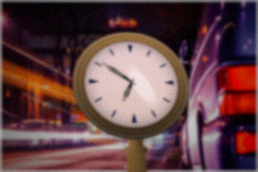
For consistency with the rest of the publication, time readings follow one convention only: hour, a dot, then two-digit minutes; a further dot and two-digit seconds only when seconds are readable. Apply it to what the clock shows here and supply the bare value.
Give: 6.51
